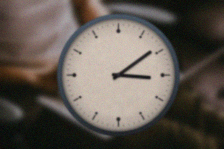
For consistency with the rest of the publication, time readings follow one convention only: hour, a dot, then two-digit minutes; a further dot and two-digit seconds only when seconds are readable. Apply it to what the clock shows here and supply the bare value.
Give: 3.09
